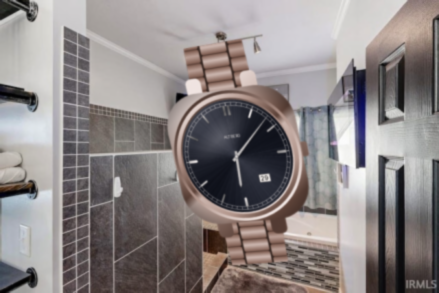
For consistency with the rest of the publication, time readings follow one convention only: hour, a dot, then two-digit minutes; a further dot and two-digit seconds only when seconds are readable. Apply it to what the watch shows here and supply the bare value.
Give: 6.08
